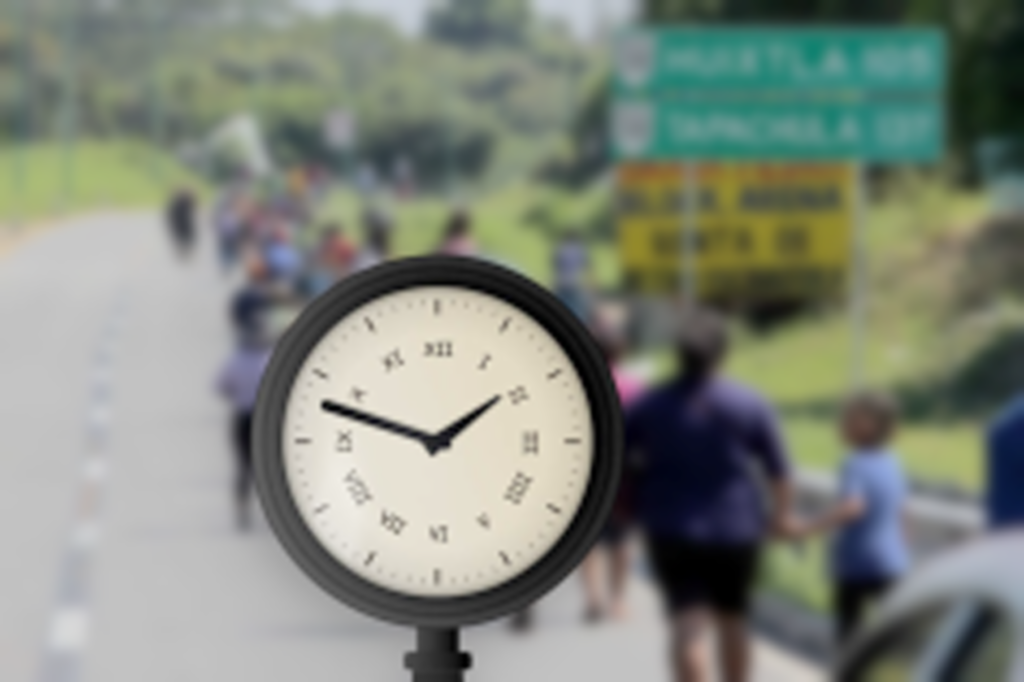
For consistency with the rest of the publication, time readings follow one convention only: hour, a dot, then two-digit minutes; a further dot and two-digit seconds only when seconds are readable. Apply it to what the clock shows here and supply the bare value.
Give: 1.48
